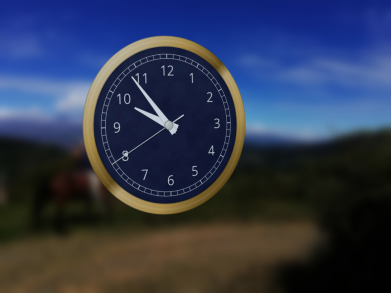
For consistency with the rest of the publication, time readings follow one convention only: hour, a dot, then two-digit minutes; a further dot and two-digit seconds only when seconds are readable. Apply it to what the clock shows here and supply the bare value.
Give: 9.53.40
